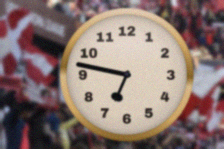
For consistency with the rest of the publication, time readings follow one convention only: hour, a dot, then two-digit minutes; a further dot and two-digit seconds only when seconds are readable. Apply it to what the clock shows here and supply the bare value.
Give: 6.47
